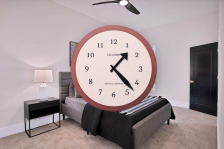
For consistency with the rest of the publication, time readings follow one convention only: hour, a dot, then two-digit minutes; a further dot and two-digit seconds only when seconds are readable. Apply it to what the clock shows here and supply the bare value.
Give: 1.23
